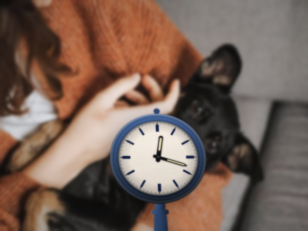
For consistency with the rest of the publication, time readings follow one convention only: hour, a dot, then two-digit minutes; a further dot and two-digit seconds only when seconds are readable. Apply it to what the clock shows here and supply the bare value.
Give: 12.18
